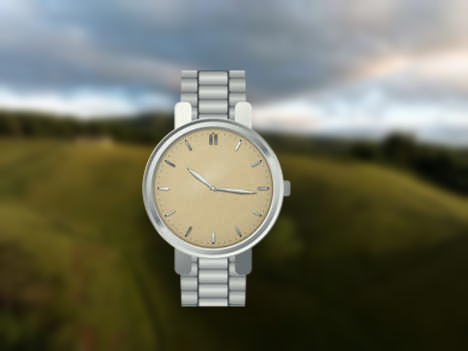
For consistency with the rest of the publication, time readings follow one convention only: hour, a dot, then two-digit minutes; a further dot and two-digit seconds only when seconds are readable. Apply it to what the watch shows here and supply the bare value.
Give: 10.16
